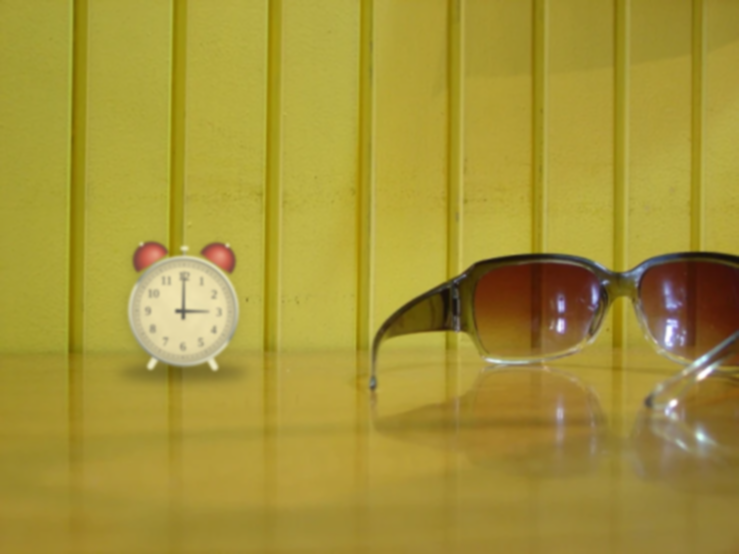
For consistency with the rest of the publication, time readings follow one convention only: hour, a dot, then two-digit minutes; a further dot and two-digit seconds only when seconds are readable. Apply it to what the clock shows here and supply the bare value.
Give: 3.00
